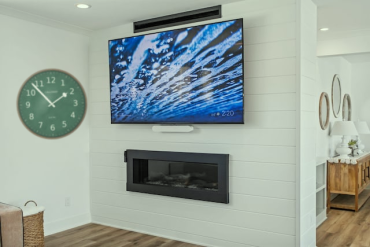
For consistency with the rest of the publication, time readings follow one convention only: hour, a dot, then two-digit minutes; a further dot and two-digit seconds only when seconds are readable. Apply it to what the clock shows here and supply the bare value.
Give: 1.53
